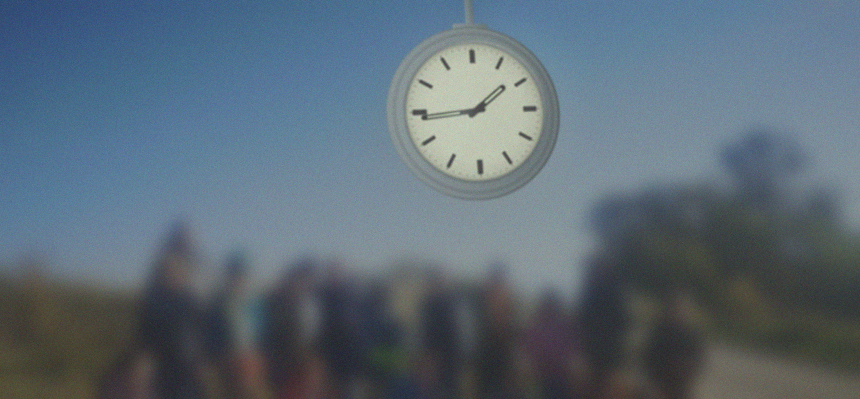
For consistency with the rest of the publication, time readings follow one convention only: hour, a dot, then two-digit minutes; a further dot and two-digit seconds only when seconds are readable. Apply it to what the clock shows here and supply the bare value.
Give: 1.44
